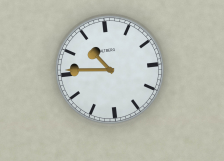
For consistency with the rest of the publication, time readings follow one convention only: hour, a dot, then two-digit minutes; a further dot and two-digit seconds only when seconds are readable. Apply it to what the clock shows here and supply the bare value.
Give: 10.46
